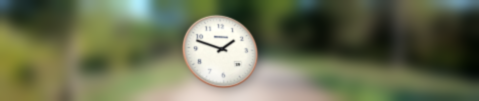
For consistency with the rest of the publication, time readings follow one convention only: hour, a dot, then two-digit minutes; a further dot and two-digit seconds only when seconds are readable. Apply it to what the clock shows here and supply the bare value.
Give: 1.48
